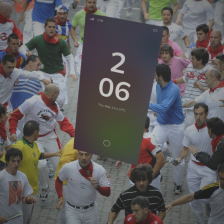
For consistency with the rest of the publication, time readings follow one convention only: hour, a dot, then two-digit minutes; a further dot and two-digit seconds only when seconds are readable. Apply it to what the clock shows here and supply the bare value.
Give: 2.06
